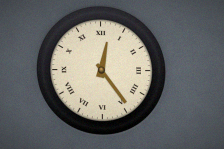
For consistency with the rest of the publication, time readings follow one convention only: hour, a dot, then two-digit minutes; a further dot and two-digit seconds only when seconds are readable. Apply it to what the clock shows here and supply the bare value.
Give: 12.24
